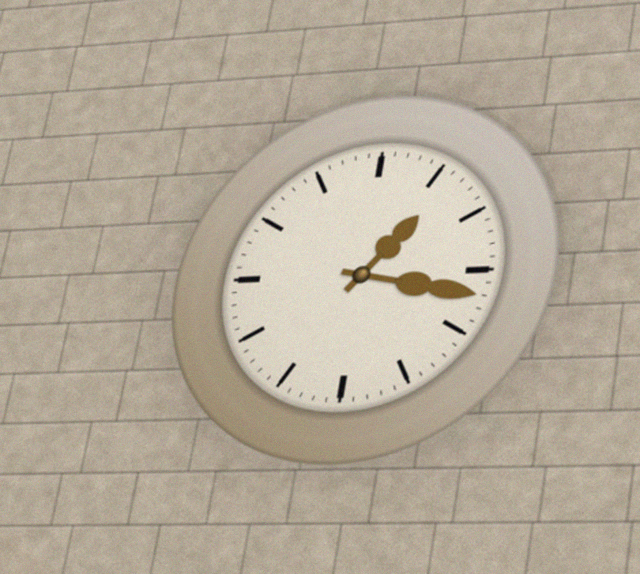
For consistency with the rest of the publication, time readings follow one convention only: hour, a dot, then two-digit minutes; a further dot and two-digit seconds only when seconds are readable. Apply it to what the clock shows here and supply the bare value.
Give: 1.17
